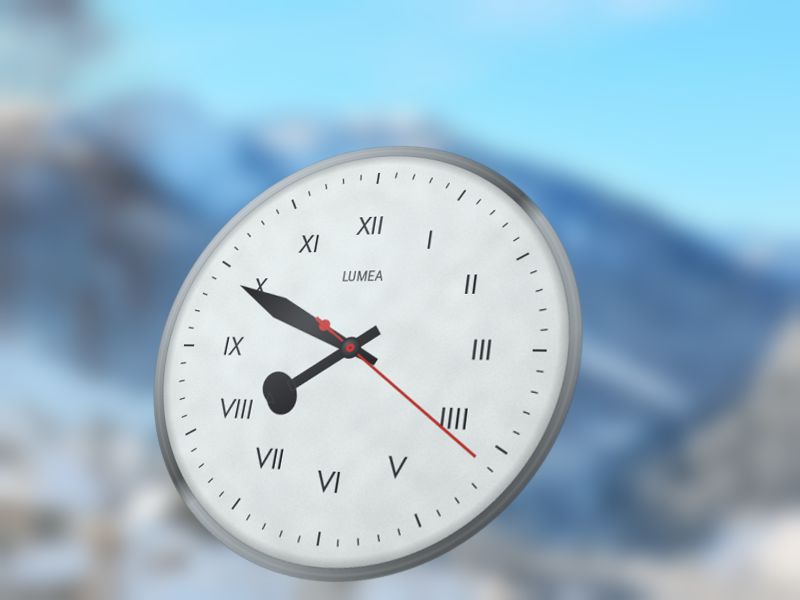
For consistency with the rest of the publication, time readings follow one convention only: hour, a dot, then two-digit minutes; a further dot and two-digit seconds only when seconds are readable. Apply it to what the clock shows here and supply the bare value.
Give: 7.49.21
